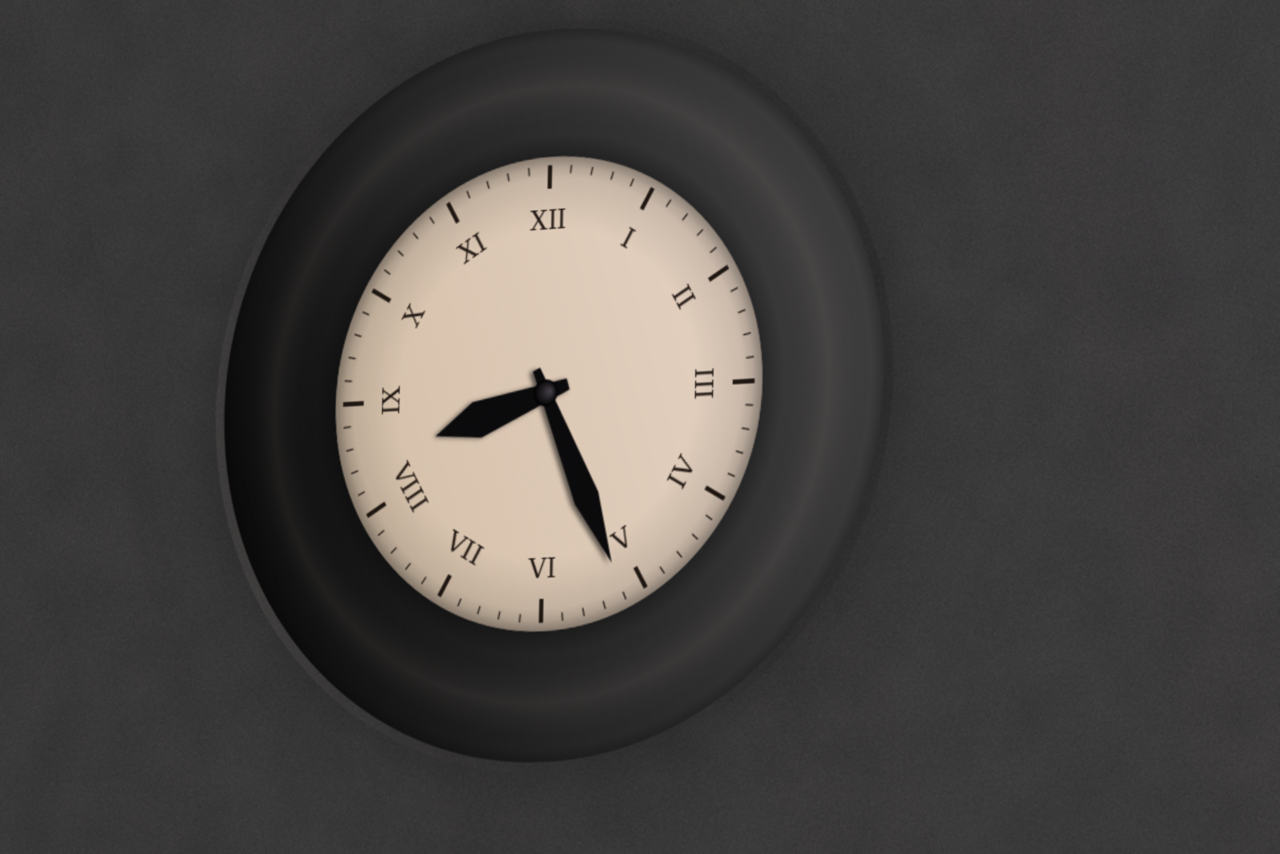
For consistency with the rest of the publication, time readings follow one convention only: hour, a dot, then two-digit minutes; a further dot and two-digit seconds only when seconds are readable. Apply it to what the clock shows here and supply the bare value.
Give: 8.26
